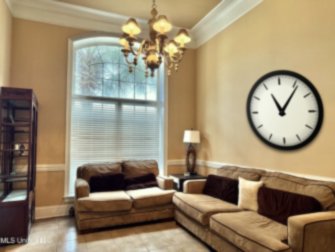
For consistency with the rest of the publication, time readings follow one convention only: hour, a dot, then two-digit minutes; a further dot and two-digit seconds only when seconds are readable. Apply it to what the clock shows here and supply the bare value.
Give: 11.06
